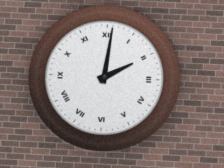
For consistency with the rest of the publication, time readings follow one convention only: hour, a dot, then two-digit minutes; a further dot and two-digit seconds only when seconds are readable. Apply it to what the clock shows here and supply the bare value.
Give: 2.01
